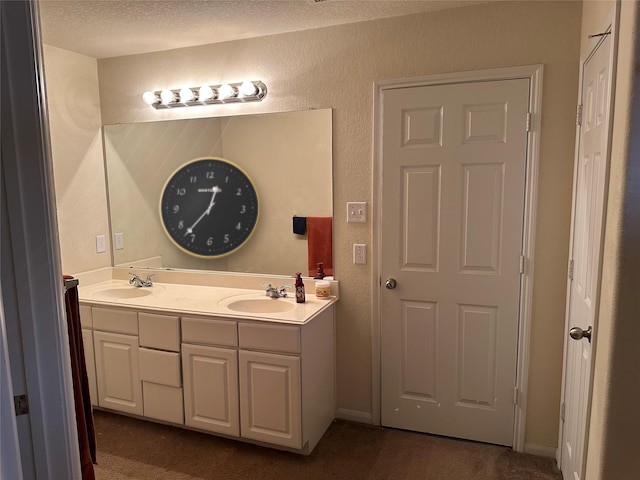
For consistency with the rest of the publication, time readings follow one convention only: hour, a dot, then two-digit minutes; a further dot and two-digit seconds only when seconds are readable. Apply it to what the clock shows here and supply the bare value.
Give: 12.37
